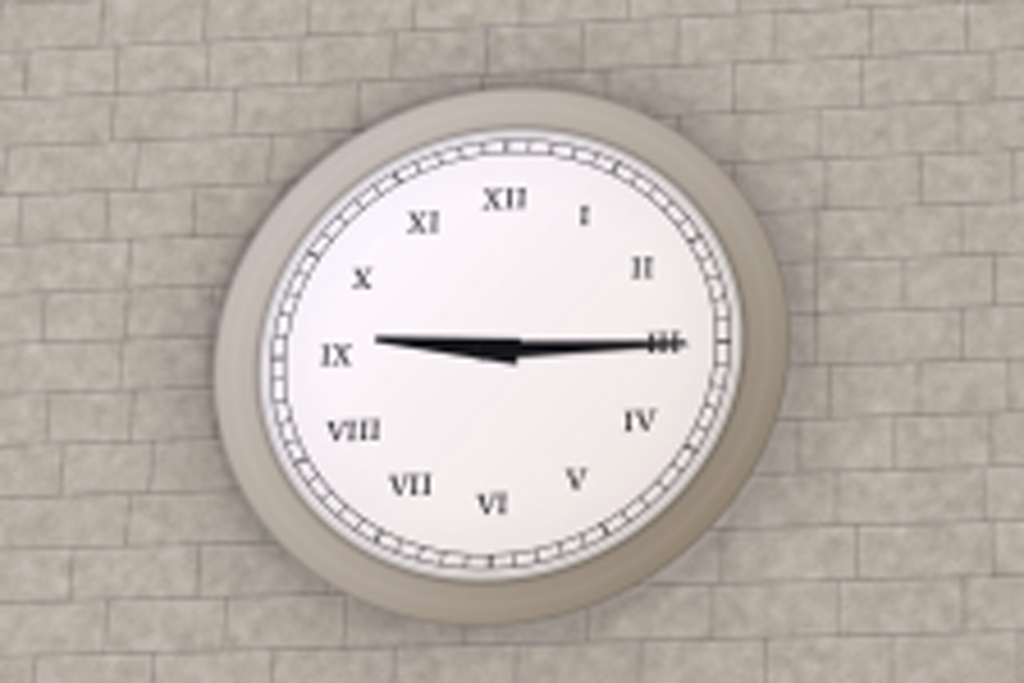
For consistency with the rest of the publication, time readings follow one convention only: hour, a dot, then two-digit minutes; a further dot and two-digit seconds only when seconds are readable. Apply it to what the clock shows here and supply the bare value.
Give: 9.15
